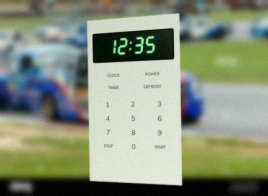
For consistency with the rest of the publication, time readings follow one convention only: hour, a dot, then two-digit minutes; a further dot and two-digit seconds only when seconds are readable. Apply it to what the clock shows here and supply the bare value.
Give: 12.35
